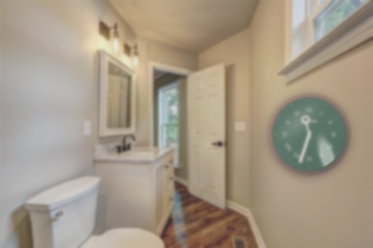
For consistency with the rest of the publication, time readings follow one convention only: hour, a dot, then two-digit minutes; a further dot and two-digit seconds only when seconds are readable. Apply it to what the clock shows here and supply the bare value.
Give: 11.33
